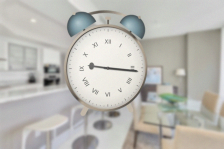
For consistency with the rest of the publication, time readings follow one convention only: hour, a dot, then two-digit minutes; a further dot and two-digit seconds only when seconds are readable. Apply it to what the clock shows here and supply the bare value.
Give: 9.16
